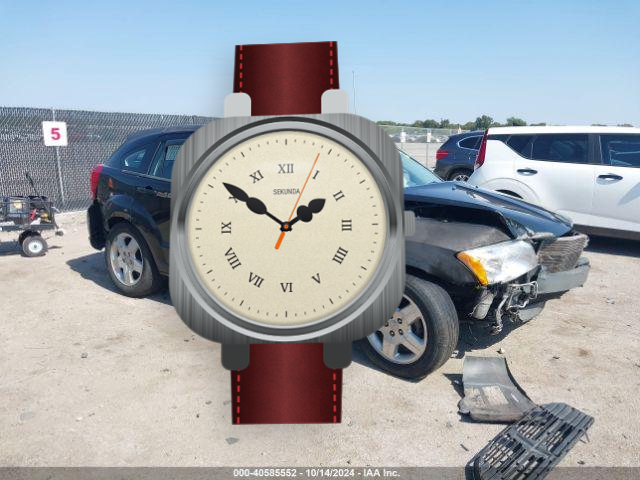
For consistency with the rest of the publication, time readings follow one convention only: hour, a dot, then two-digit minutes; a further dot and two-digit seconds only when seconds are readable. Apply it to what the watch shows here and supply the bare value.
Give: 1.51.04
